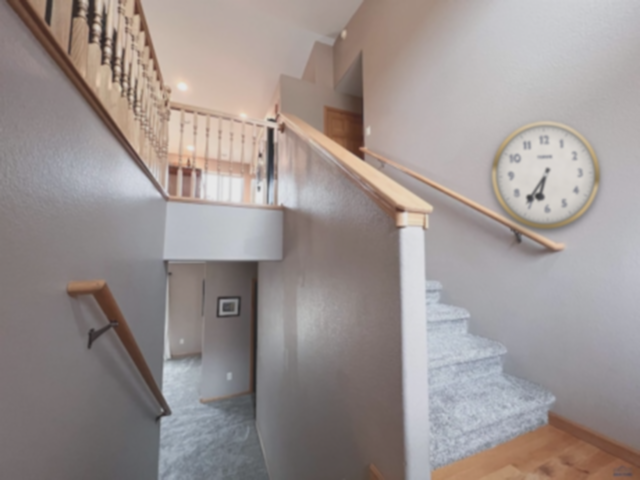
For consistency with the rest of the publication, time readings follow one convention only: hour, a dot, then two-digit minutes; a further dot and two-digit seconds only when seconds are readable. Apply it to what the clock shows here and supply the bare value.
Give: 6.36
